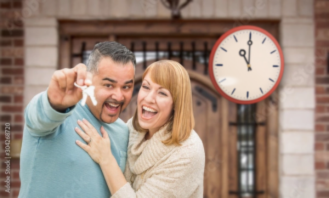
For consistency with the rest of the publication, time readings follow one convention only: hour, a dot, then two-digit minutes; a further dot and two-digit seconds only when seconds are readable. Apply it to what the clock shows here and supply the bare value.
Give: 11.00
